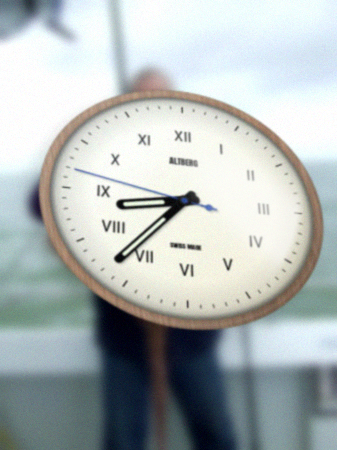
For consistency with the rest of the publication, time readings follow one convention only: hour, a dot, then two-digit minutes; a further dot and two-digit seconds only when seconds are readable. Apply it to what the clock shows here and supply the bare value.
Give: 8.36.47
